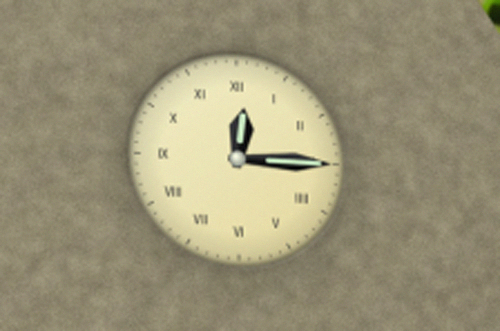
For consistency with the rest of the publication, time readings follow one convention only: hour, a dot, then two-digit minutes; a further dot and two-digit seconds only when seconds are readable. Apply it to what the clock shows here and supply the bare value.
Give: 12.15
